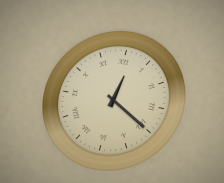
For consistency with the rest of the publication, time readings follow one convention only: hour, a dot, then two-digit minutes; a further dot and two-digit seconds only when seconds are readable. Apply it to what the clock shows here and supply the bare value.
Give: 12.20
